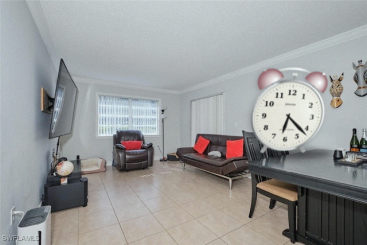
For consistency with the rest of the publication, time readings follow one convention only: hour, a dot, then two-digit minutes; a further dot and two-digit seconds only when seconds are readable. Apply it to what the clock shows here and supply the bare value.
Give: 6.22
